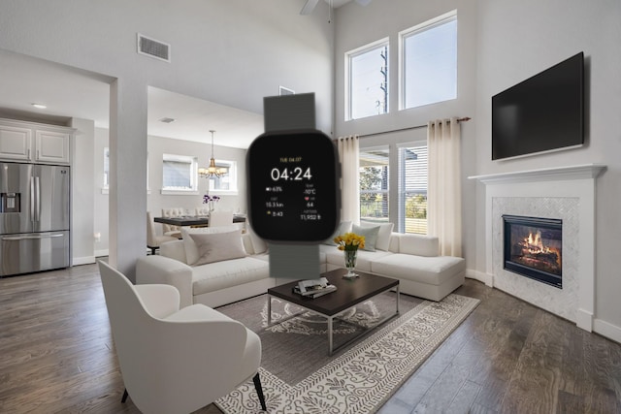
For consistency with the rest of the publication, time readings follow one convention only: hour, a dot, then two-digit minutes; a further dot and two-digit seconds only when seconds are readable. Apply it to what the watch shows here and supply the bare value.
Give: 4.24
